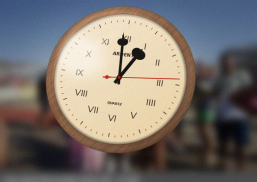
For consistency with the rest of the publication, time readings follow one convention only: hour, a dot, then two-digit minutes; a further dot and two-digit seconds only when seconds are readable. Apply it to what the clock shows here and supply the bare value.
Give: 12.59.14
